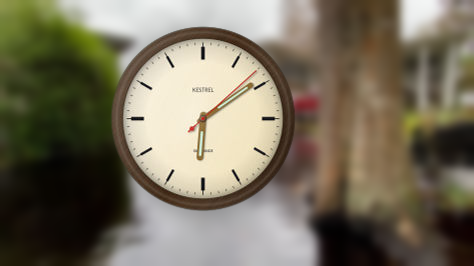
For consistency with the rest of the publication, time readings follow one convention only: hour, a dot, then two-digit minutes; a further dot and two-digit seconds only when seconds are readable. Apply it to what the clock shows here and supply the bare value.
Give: 6.09.08
